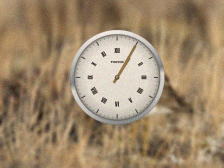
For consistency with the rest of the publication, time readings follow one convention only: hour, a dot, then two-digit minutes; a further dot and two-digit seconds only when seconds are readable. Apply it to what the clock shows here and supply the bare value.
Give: 1.05
